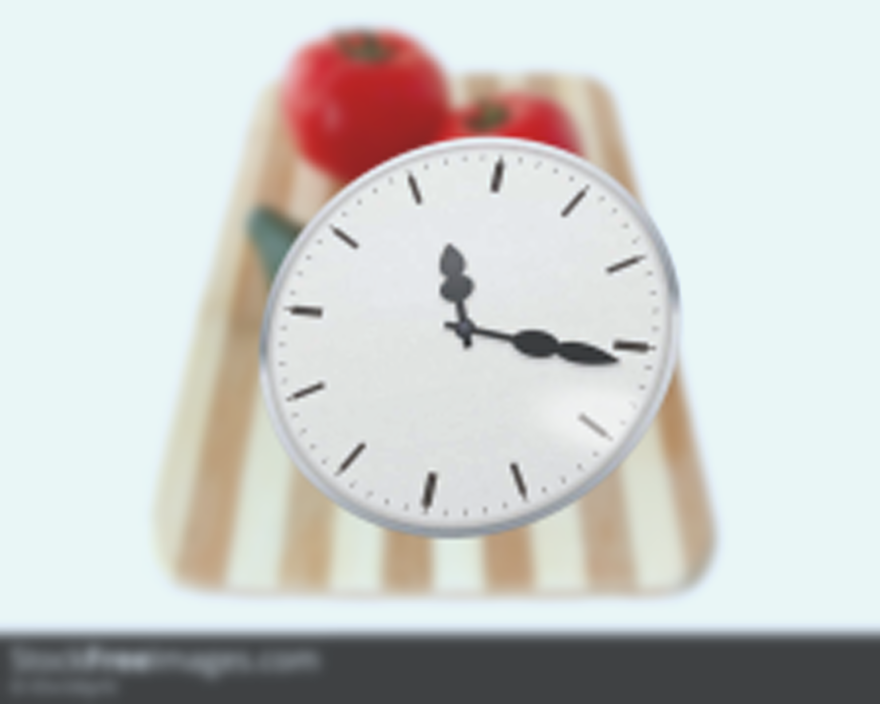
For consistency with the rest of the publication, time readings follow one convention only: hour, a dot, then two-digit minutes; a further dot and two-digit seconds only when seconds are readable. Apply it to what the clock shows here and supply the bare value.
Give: 11.16
